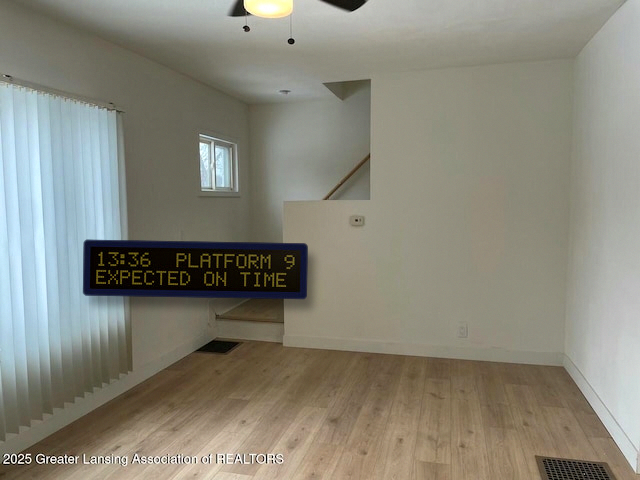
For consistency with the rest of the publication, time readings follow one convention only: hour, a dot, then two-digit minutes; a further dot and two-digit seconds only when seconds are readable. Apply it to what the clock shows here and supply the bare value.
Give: 13.36
